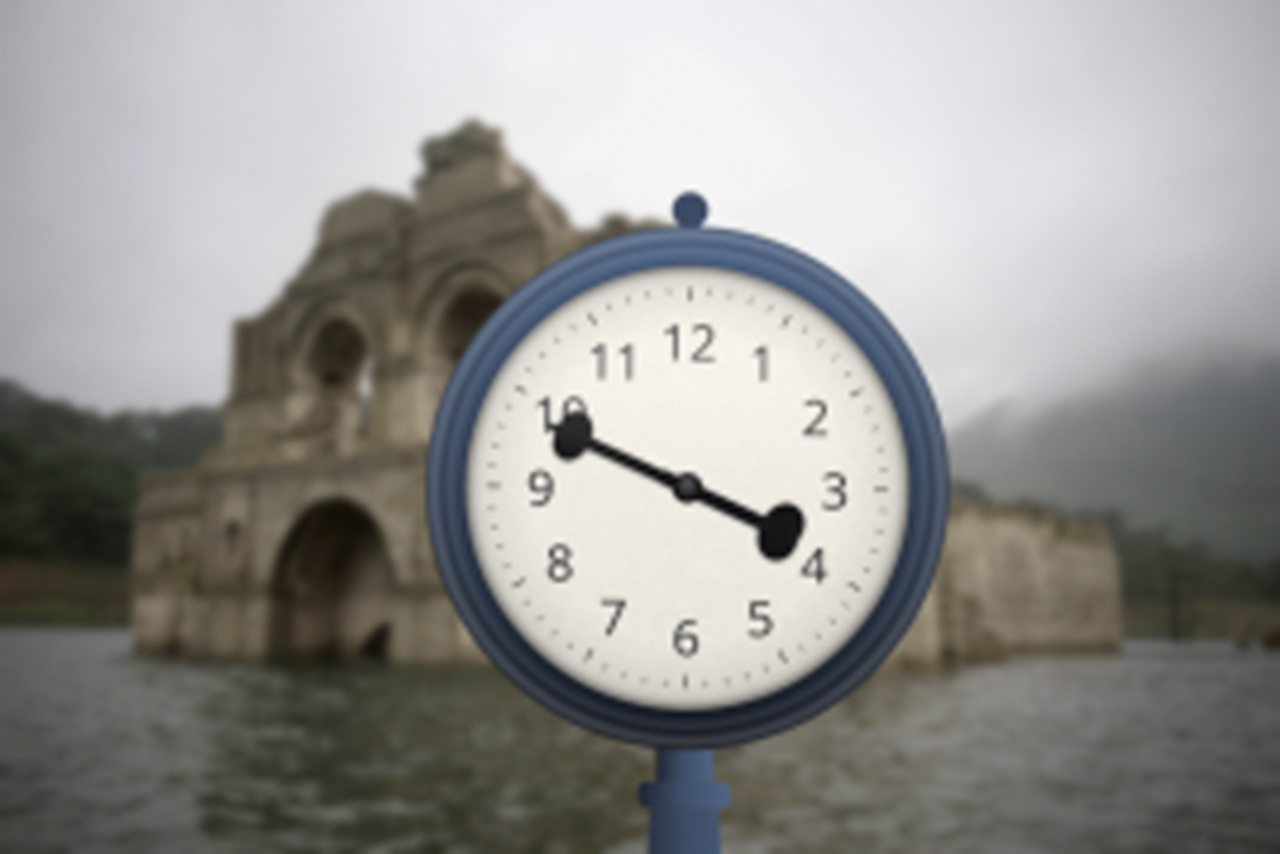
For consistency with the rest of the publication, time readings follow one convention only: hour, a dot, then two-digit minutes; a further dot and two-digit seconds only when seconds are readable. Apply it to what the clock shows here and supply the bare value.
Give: 3.49
